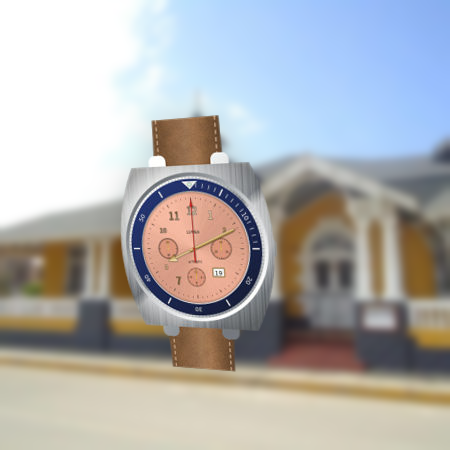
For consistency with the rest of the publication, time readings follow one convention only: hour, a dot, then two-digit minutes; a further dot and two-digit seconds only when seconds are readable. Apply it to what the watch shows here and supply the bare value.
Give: 8.11
